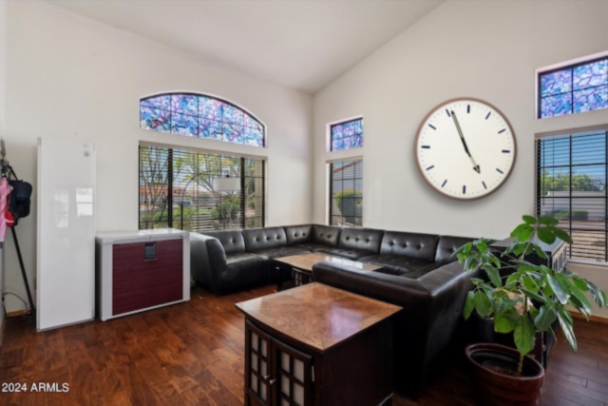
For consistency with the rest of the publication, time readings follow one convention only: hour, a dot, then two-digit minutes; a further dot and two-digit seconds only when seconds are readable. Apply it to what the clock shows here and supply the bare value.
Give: 4.56
